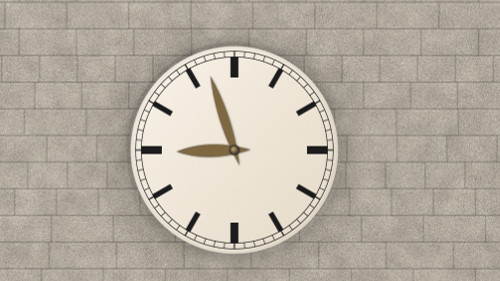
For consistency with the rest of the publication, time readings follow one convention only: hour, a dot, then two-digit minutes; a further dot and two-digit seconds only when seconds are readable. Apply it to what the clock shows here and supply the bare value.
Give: 8.57
